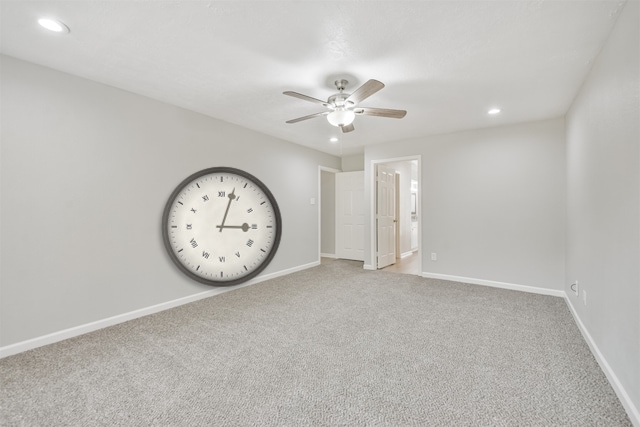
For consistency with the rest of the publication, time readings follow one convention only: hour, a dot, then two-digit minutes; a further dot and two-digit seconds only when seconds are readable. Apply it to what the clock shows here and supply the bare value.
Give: 3.03
